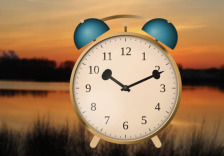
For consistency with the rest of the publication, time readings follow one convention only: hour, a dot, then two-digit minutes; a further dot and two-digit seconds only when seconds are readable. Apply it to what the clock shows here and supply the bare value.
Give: 10.11
